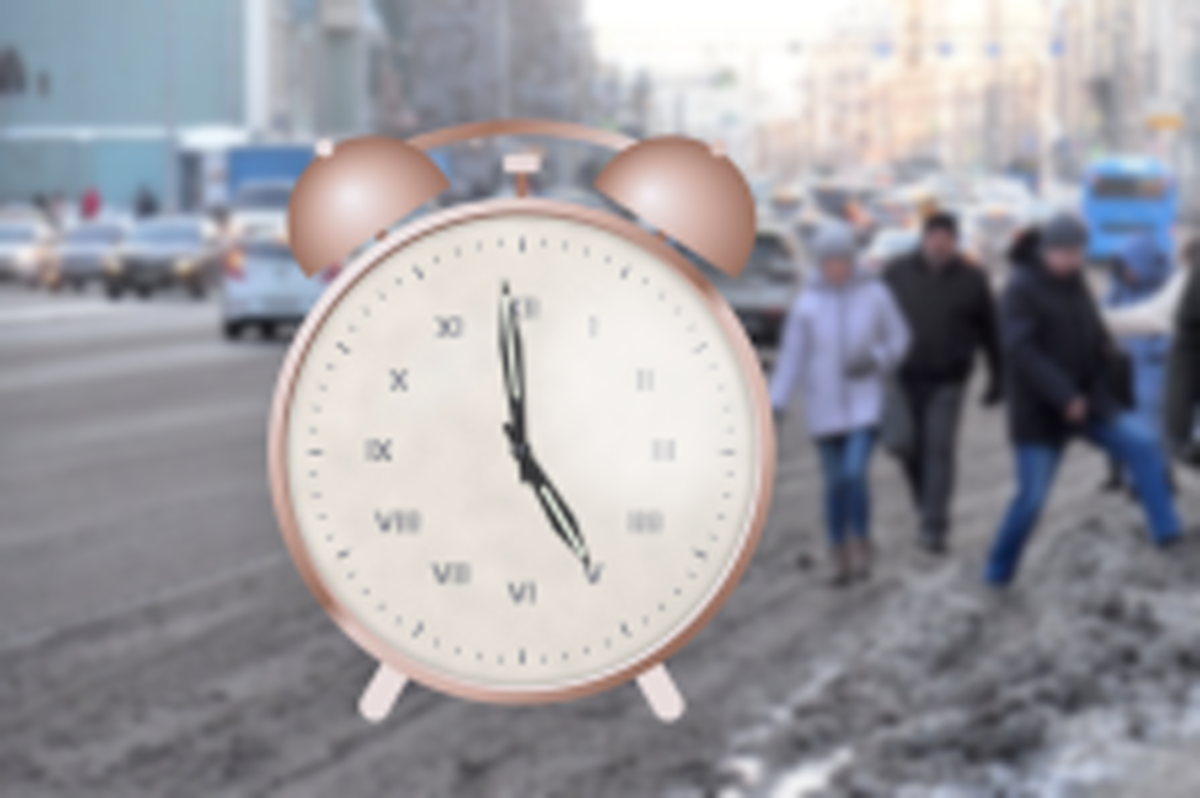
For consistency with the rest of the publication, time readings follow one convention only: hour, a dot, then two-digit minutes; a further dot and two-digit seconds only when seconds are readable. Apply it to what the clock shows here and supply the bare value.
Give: 4.59
